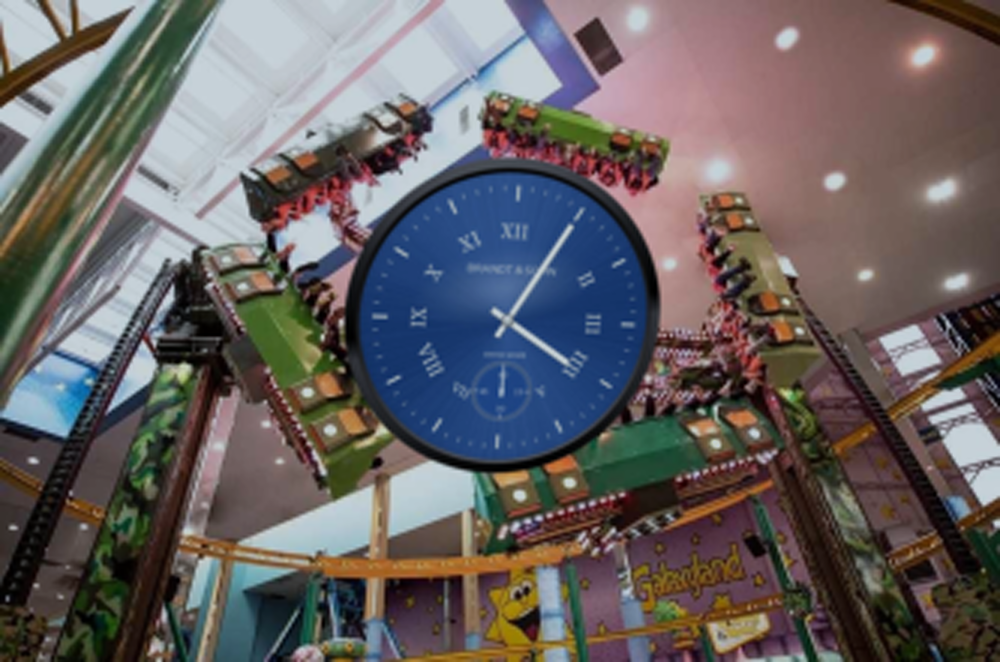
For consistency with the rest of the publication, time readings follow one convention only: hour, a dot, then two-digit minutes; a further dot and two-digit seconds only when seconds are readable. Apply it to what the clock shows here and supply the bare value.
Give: 4.05
